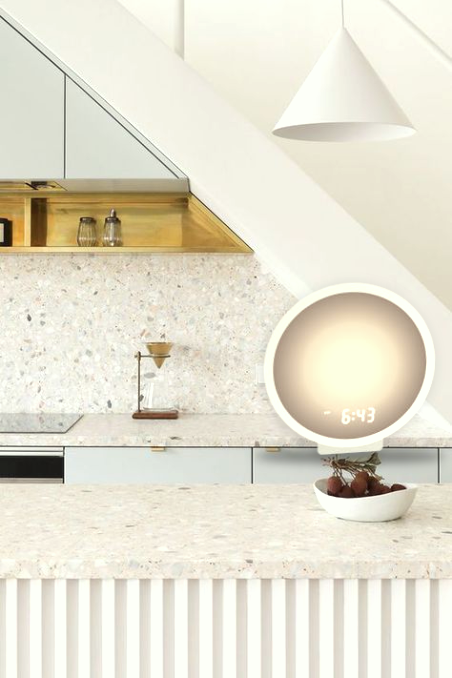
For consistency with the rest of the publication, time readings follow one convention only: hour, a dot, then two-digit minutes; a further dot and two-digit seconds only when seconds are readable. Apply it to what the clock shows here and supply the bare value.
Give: 6.43
